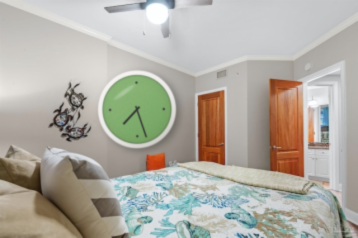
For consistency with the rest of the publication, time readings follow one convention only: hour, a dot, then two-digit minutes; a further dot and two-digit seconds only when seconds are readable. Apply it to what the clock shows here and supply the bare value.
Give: 7.27
